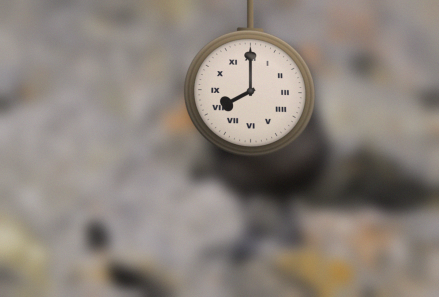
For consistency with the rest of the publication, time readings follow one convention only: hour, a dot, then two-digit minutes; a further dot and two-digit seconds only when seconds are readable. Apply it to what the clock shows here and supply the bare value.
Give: 8.00
